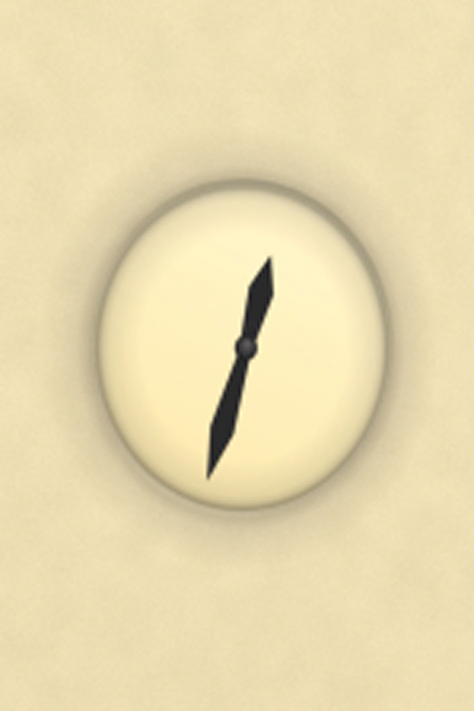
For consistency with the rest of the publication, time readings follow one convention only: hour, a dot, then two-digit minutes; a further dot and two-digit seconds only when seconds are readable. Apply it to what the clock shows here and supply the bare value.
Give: 12.33
